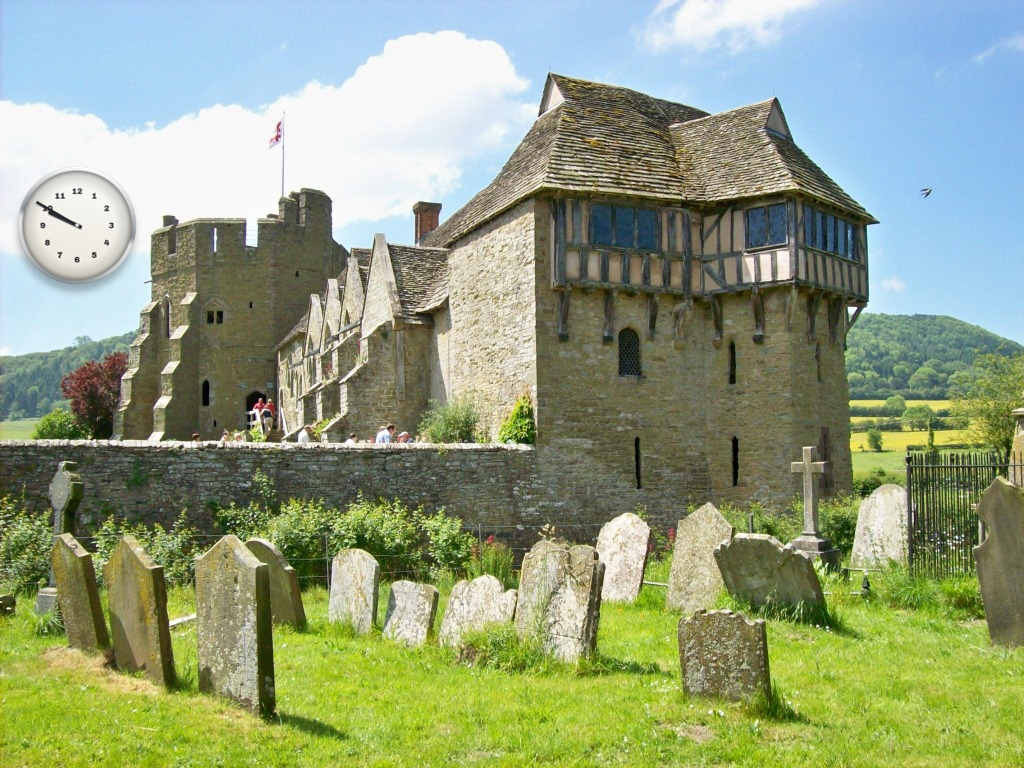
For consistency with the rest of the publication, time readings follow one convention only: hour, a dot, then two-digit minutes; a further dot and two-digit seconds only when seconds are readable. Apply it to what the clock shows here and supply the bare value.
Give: 9.50
